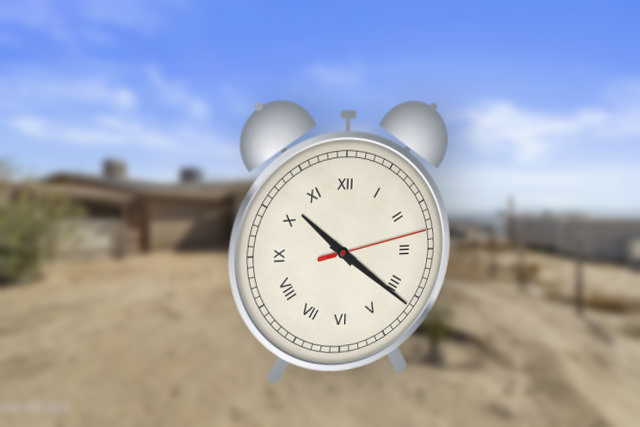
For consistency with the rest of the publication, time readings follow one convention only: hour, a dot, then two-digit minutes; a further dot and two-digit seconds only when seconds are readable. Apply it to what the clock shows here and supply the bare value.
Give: 10.21.13
